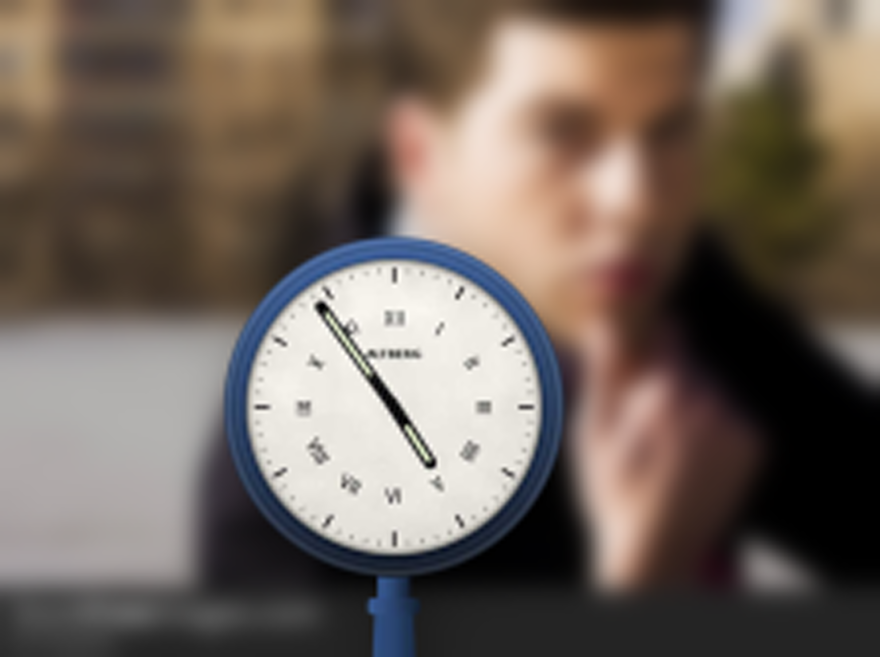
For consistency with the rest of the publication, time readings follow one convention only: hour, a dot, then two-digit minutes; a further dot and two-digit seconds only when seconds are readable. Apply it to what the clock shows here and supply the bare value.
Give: 4.54
